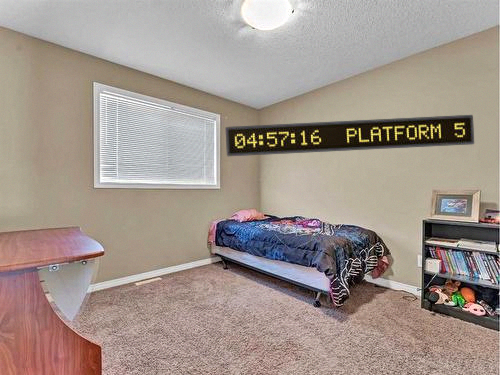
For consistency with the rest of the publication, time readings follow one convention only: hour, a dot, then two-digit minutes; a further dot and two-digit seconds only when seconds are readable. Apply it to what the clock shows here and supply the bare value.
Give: 4.57.16
